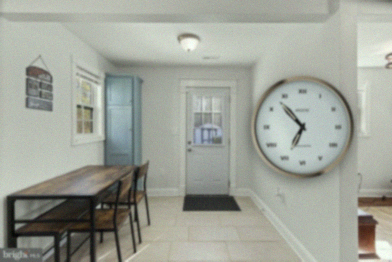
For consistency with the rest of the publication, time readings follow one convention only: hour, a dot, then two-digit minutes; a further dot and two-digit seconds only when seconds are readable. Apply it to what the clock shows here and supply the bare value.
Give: 6.53
